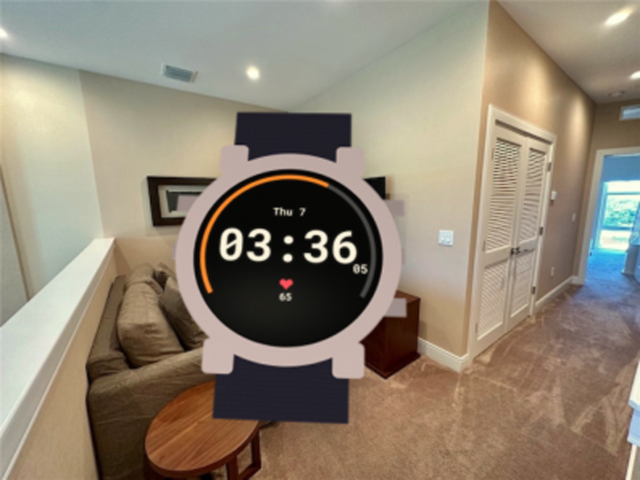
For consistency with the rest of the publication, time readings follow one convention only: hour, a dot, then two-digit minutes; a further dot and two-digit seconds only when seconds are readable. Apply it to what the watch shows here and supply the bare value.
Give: 3.36
